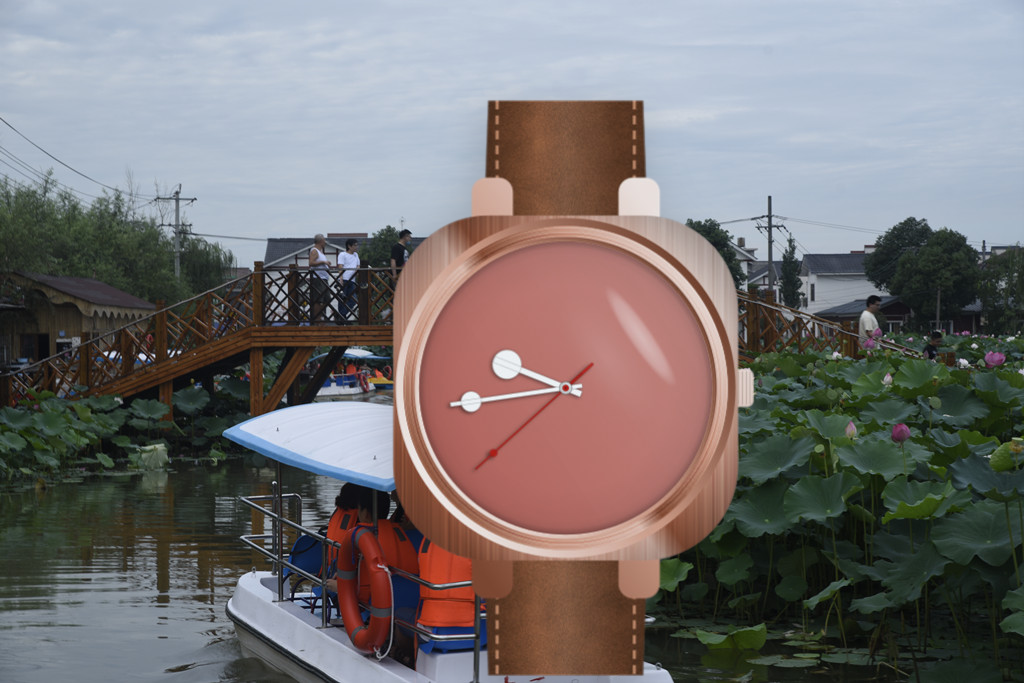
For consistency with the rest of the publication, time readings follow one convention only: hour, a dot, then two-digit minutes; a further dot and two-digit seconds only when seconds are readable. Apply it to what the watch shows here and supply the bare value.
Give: 9.43.38
